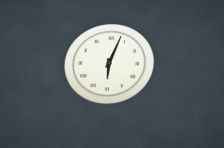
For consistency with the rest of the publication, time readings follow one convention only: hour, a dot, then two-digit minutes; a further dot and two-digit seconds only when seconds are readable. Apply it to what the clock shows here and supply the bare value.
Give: 6.03
